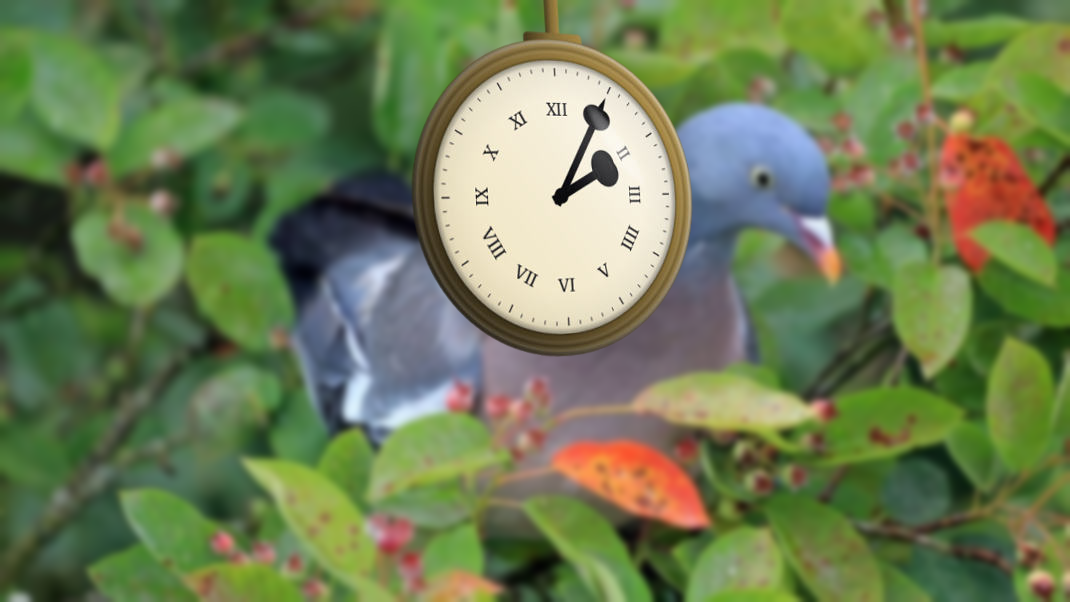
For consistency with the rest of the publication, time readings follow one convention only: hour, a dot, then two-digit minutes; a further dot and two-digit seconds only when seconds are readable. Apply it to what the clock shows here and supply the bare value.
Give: 2.05
